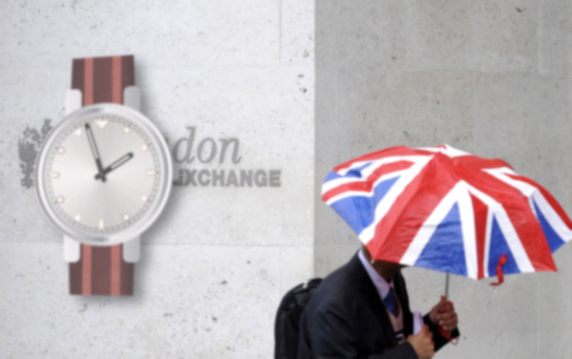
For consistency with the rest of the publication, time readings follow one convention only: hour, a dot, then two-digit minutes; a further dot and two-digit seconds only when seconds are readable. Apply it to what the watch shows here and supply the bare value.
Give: 1.57
